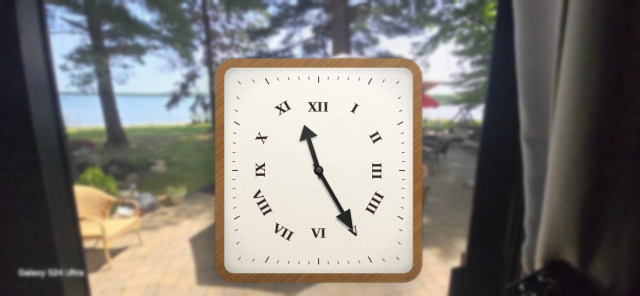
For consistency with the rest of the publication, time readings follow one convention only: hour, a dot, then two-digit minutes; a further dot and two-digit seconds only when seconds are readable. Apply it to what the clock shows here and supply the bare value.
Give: 11.25
